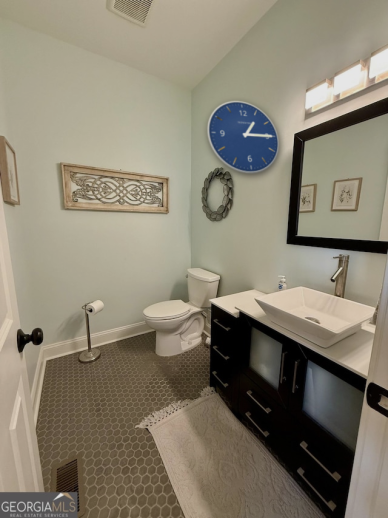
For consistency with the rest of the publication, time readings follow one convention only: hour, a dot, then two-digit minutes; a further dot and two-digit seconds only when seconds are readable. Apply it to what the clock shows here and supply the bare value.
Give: 1.15
